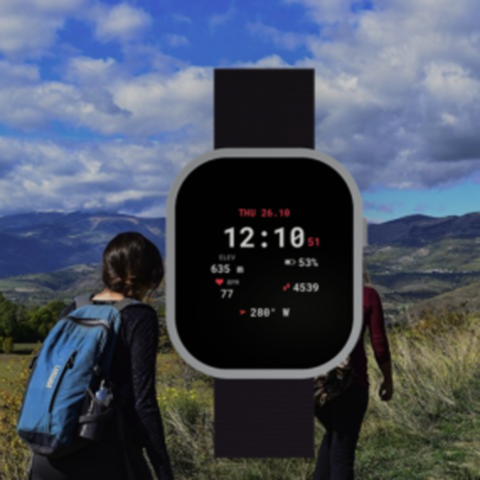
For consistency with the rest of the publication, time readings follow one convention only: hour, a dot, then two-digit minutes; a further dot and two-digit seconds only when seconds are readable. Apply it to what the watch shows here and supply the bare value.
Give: 12.10
